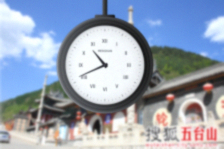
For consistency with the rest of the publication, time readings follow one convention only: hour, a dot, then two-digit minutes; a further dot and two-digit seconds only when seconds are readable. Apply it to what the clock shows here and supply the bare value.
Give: 10.41
